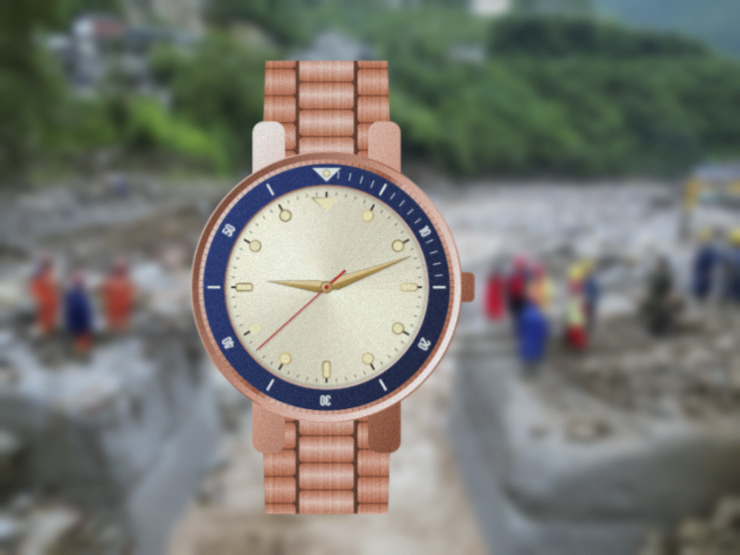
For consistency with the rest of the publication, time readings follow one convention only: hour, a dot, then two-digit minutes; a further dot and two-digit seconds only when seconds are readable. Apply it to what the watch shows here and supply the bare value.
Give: 9.11.38
